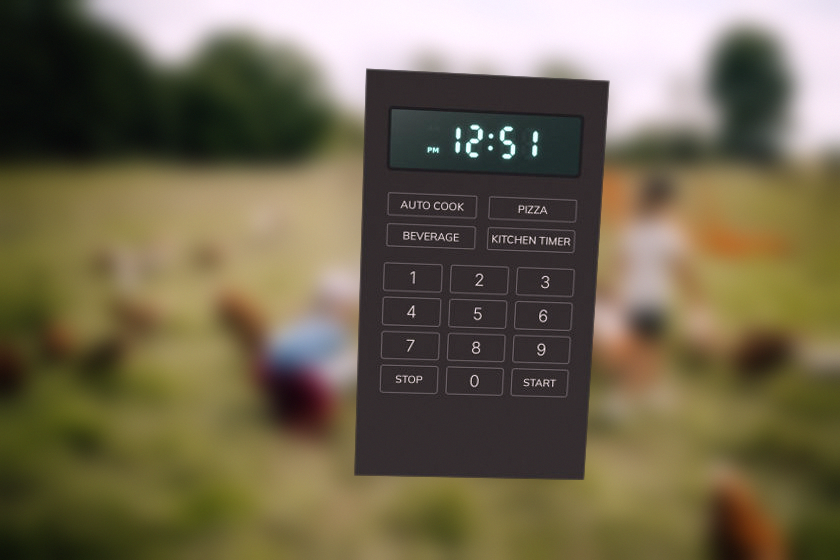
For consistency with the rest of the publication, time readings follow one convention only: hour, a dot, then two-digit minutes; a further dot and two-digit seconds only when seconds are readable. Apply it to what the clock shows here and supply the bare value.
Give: 12.51
